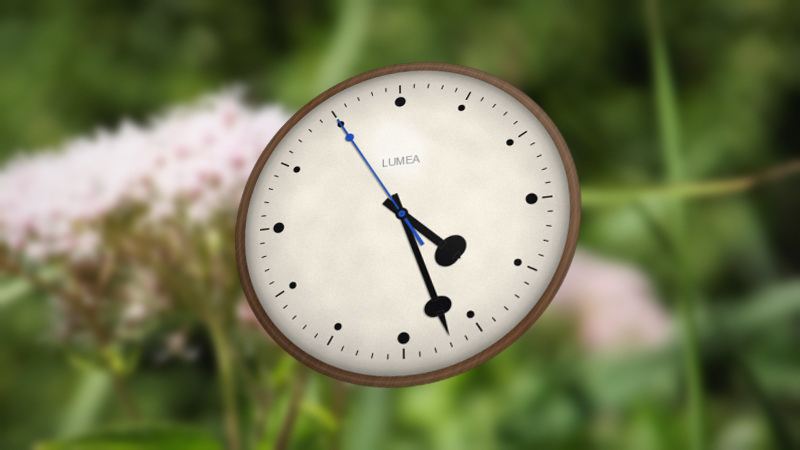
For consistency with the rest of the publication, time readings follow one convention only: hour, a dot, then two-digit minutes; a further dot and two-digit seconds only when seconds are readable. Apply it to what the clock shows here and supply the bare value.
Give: 4.26.55
